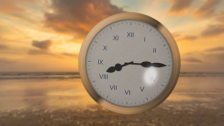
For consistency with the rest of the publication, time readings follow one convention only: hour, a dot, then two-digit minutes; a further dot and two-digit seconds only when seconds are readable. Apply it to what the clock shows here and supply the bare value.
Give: 8.15
